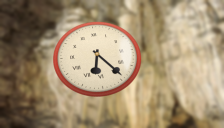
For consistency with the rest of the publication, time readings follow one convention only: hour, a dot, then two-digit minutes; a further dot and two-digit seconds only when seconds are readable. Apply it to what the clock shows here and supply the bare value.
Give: 6.24
